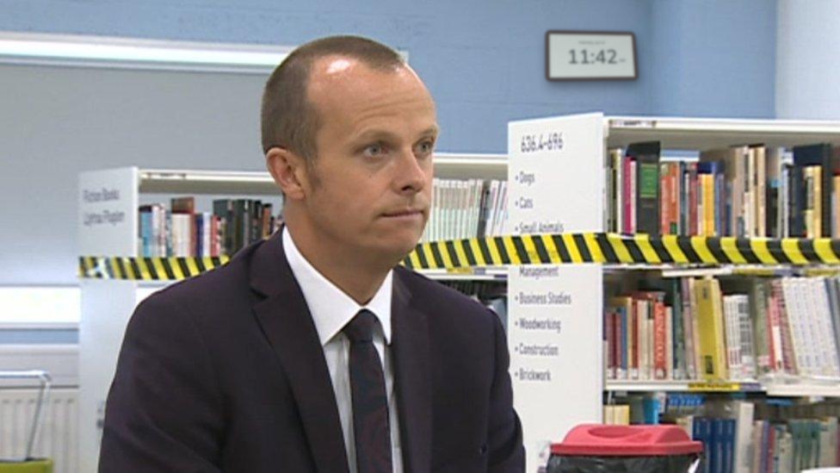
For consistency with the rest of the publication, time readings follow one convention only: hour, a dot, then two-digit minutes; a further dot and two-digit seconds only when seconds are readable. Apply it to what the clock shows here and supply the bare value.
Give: 11.42
